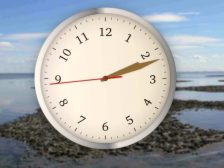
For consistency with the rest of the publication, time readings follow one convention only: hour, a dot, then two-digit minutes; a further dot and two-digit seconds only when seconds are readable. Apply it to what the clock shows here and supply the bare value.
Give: 2.11.44
